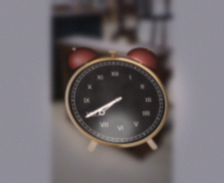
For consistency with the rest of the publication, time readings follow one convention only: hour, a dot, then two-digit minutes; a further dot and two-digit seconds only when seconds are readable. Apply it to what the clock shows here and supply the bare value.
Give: 7.40
